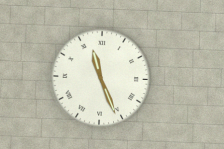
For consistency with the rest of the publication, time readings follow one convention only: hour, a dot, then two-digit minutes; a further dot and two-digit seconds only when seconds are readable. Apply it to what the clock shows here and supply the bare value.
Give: 11.26
